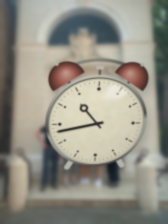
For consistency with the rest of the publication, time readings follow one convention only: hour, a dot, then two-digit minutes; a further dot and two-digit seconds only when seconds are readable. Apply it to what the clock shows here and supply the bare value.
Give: 10.43
